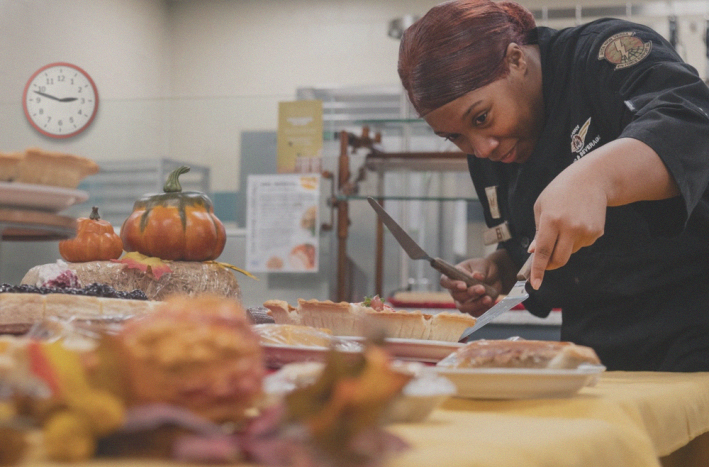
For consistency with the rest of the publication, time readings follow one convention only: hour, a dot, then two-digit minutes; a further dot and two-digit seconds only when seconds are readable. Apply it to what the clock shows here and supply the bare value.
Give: 2.48
